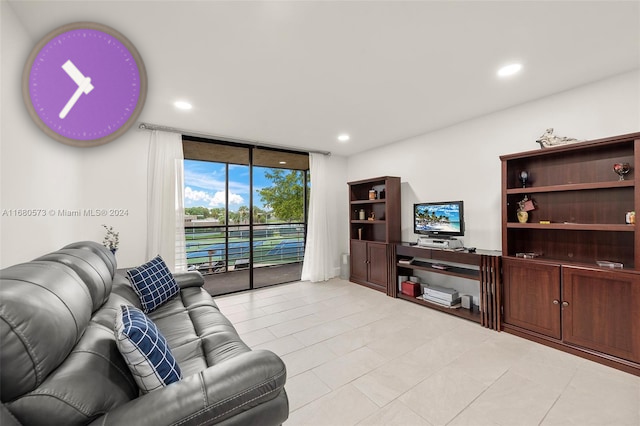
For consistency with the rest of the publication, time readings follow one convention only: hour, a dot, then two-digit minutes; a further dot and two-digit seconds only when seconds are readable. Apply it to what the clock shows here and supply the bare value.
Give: 10.36
